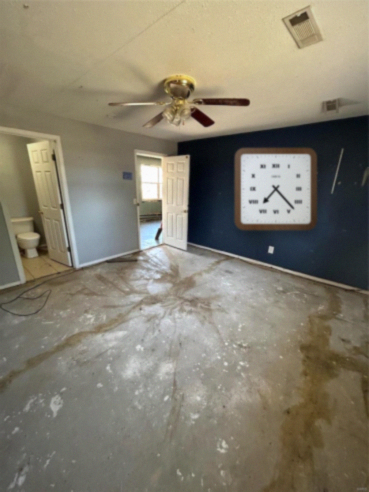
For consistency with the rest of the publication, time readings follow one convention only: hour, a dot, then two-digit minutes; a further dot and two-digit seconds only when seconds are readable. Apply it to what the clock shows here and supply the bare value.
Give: 7.23
